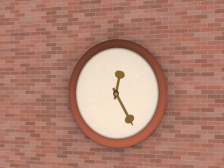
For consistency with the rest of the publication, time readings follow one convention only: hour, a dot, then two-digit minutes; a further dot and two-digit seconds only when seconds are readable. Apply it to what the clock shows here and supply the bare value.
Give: 12.25
